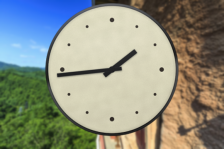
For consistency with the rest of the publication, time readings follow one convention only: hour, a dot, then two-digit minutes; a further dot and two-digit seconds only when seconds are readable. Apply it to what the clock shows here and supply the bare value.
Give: 1.44
